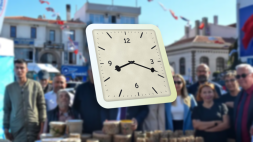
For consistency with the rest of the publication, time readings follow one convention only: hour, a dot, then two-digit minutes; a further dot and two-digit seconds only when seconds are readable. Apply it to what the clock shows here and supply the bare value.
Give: 8.19
